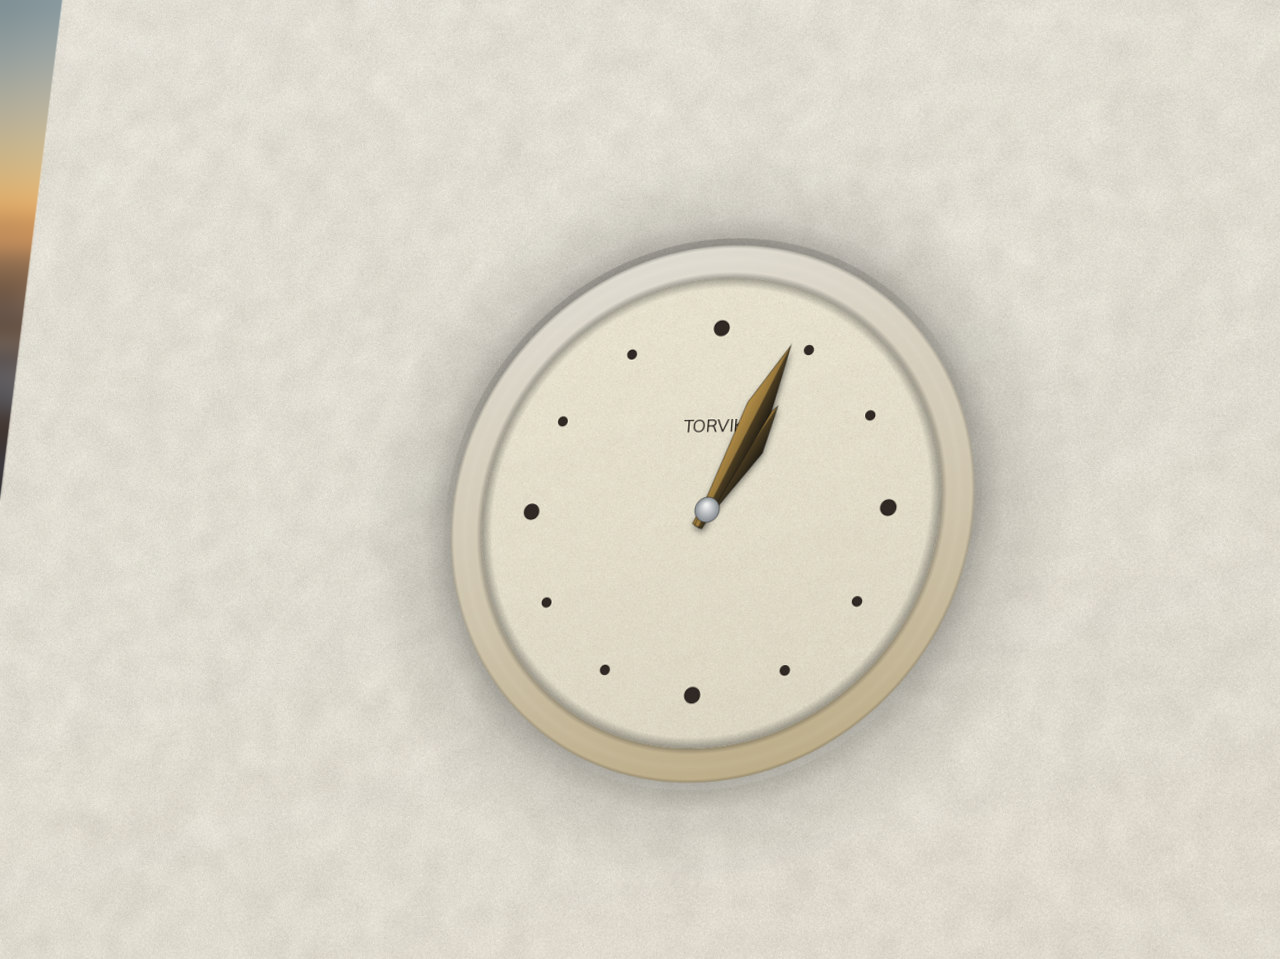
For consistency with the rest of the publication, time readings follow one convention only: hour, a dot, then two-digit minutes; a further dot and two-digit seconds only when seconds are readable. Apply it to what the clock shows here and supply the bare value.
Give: 1.04
